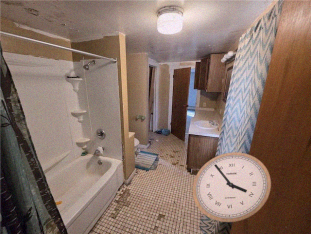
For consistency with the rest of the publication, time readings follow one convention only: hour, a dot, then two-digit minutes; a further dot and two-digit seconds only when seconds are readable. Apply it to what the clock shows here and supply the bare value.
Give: 3.54
